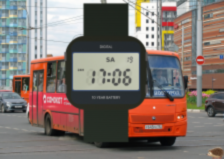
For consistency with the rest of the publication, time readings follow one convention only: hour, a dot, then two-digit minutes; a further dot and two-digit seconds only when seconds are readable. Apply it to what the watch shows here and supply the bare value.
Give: 17.06
